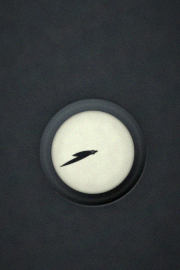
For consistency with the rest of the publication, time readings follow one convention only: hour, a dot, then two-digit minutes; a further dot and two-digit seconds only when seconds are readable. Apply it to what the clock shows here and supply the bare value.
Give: 8.41
